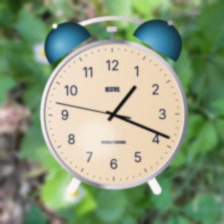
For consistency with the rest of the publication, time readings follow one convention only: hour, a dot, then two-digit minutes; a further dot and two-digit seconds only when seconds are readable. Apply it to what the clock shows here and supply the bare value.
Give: 1.18.47
